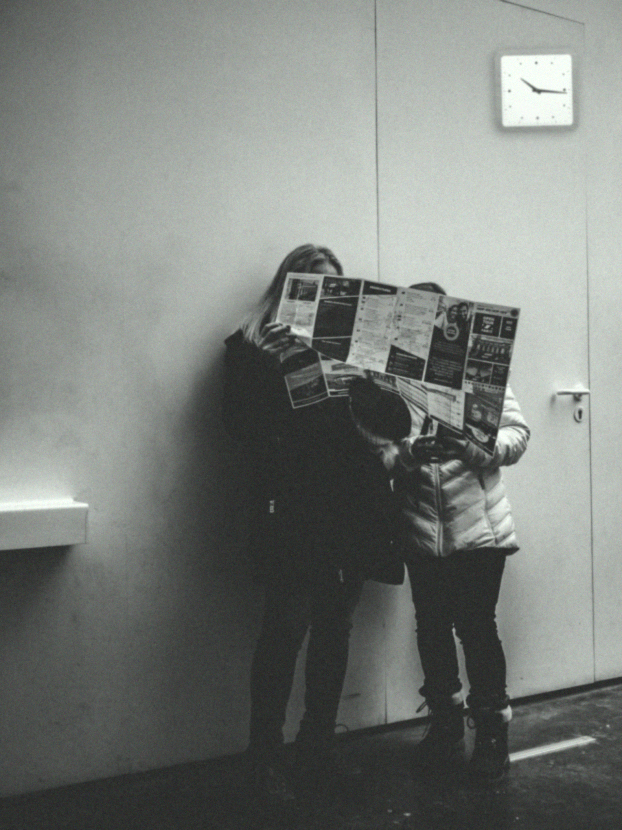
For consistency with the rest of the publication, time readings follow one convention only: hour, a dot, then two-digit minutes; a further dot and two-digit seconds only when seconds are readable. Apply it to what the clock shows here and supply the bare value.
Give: 10.16
